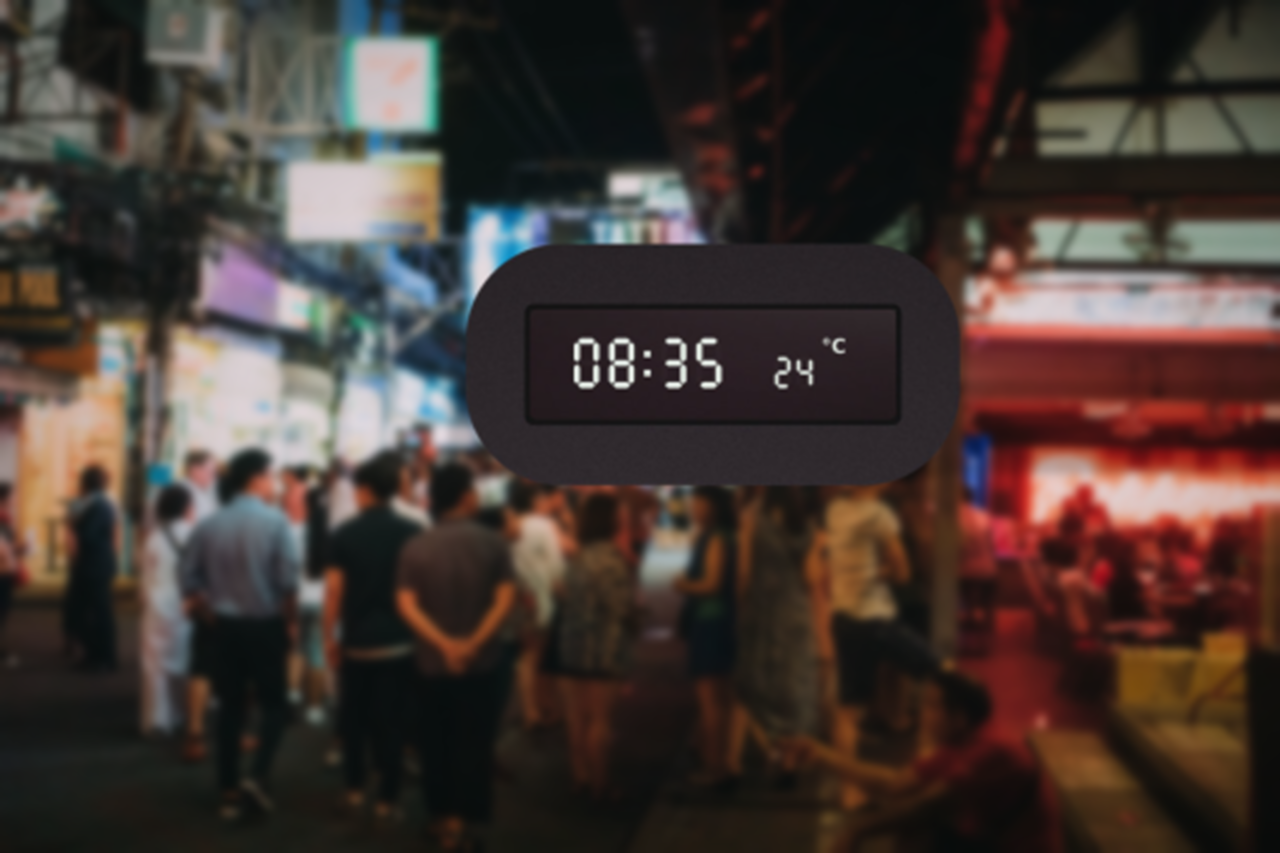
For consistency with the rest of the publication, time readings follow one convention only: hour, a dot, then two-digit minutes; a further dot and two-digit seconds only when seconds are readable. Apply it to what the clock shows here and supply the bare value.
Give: 8.35
